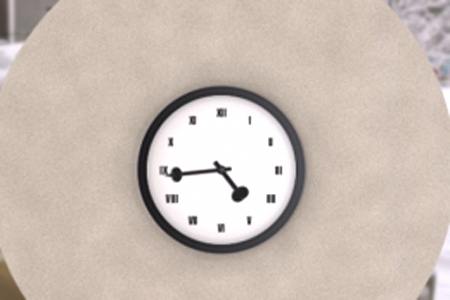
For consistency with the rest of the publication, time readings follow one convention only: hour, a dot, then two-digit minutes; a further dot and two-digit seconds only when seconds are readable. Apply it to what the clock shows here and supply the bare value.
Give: 4.44
